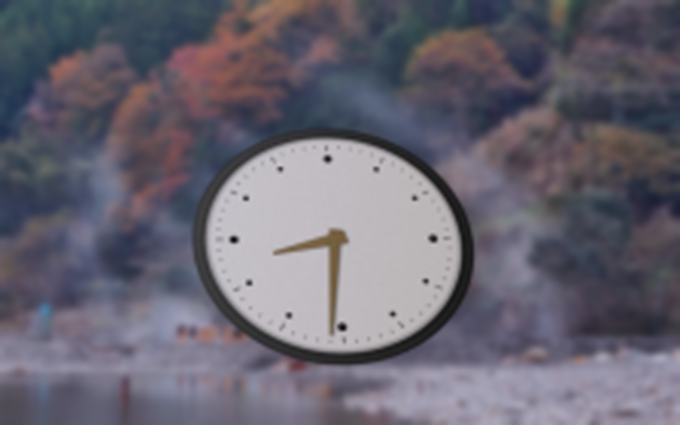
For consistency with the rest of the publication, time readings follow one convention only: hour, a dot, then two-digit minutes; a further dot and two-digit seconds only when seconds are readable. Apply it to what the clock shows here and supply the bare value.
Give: 8.31
